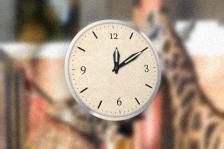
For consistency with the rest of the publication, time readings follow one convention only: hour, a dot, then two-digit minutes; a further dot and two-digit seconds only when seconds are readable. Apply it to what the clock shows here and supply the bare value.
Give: 12.10
